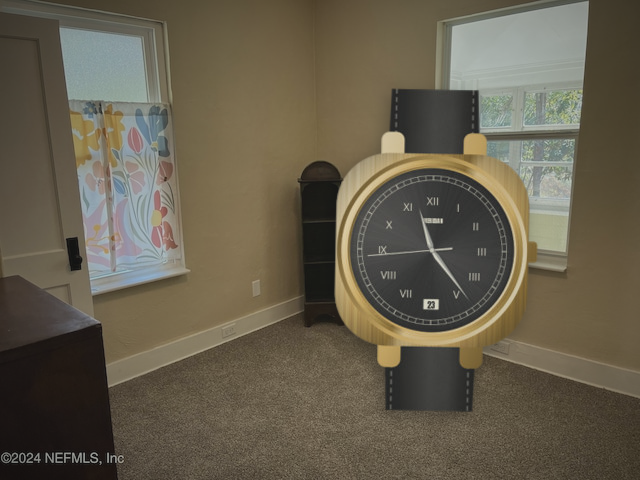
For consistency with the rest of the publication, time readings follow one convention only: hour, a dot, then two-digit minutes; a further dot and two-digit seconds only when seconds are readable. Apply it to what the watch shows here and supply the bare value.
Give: 11.23.44
